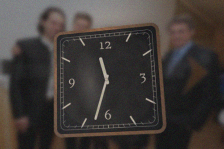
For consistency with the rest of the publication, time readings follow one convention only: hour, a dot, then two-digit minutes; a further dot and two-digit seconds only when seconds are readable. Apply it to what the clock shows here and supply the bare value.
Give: 11.33
